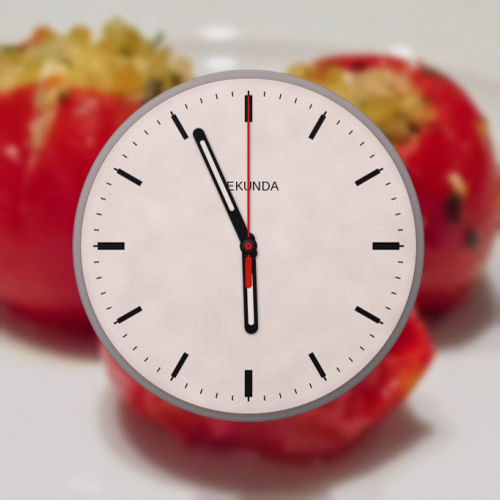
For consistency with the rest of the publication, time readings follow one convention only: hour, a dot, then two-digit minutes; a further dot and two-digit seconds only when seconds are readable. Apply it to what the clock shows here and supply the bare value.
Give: 5.56.00
